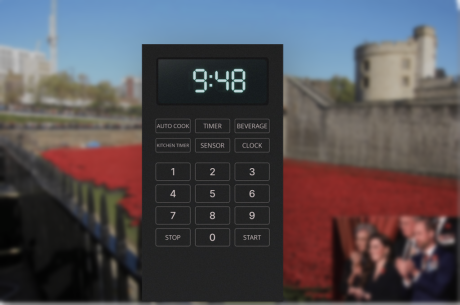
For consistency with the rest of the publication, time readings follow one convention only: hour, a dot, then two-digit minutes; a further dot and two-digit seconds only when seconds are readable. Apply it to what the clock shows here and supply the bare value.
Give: 9.48
